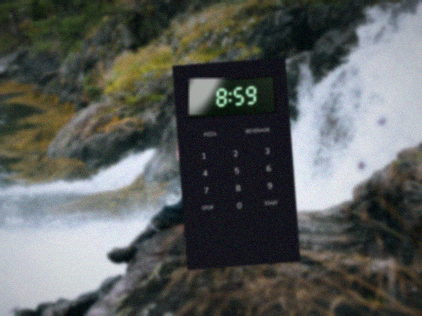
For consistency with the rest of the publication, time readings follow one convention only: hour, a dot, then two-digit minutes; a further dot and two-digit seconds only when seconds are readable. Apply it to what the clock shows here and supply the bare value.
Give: 8.59
